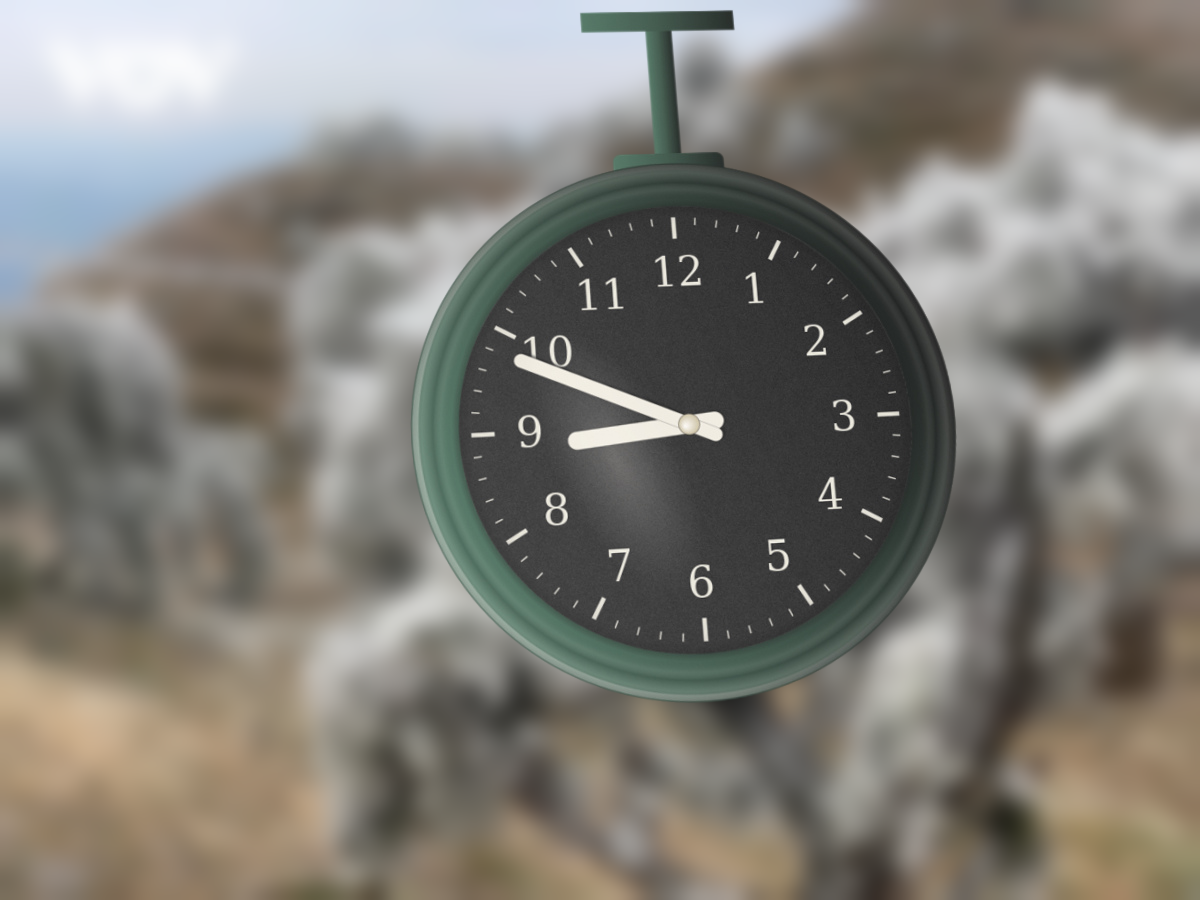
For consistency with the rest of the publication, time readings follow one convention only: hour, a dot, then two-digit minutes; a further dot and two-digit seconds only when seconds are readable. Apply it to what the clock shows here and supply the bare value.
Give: 8.49
